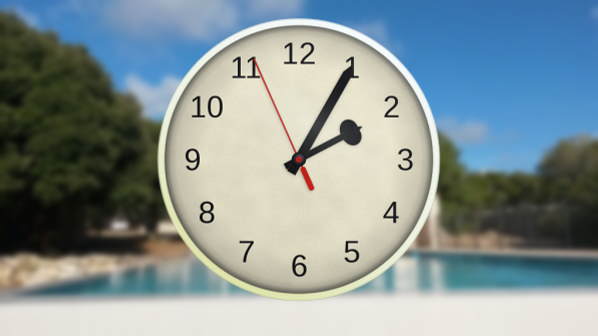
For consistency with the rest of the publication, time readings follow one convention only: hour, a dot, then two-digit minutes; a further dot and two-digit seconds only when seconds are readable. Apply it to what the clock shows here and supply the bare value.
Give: 2.04.56
